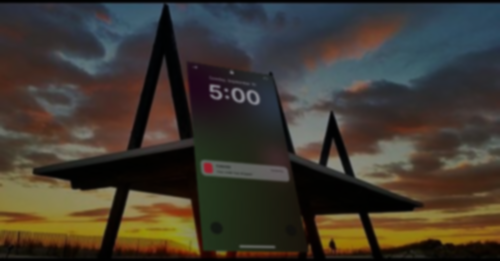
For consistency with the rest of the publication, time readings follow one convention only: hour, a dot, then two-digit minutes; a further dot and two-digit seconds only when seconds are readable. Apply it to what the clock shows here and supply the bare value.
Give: 5.00
